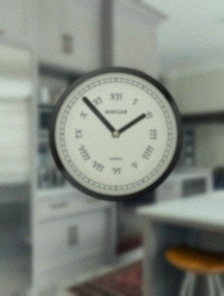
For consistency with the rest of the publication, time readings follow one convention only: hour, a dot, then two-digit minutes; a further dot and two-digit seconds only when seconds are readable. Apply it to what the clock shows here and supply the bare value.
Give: 1.53
